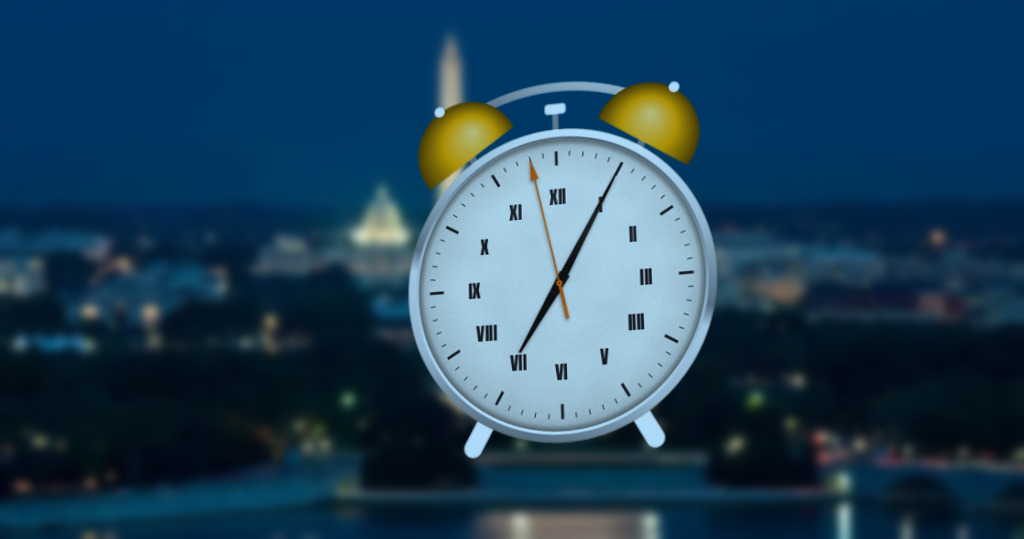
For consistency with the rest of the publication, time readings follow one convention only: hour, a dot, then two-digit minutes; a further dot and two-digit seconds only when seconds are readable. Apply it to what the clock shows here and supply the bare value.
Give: 7.04.58
